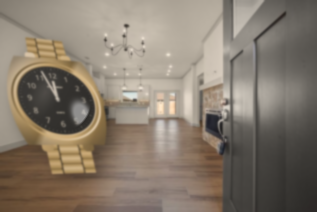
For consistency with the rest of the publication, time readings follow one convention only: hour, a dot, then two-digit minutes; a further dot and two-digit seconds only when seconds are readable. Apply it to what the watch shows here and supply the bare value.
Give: 11.57
